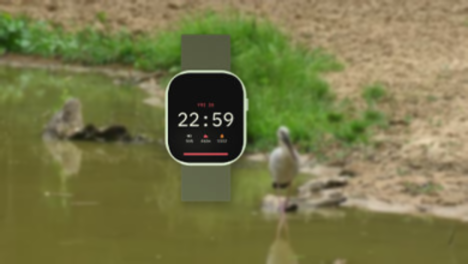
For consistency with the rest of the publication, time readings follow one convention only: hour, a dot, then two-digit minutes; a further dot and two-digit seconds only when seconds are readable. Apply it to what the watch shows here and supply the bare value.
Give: 22.59
